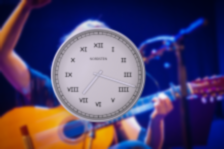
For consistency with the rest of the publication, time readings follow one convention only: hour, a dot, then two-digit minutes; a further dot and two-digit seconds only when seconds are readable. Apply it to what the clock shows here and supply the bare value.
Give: 7.18
